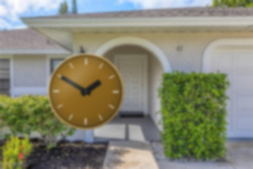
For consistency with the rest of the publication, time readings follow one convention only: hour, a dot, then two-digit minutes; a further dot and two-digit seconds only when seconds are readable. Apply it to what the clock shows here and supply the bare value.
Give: 1.50
